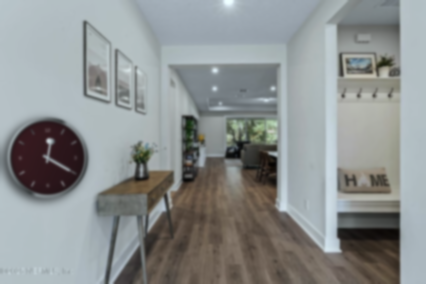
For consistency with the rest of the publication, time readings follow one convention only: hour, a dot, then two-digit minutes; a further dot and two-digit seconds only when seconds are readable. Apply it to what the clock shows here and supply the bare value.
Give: 12.20
